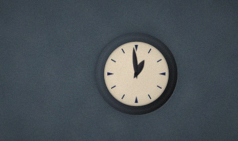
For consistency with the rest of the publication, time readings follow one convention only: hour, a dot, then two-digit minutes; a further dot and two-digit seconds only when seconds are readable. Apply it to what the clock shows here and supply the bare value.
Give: 12.59
